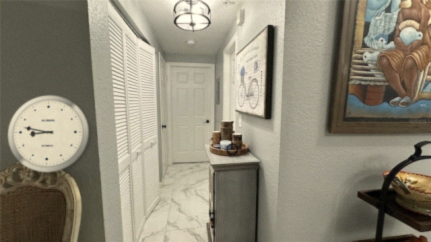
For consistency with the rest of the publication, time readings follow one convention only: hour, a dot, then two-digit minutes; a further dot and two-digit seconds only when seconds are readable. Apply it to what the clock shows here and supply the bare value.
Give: 8.47
